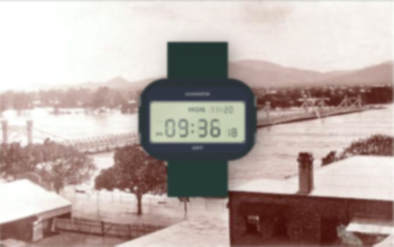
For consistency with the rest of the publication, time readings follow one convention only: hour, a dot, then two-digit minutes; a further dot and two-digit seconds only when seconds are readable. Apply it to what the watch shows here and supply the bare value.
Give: 9.36
